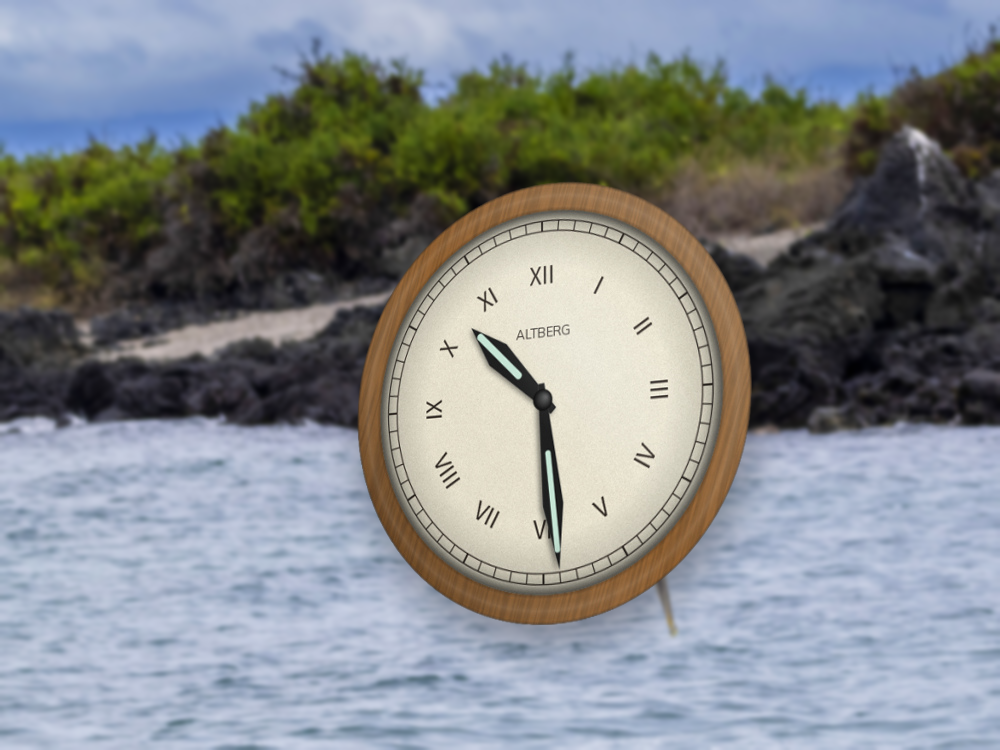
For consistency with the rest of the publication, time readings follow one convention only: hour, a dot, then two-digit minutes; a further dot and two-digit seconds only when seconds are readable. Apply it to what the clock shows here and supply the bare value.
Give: 10.29
